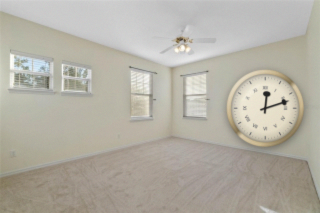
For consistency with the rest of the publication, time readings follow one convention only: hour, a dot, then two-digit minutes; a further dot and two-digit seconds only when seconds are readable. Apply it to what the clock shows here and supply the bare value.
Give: 12.12
